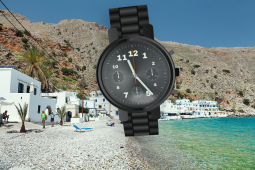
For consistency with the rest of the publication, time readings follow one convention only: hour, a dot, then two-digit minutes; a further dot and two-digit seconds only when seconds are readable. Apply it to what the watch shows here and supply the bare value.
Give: 11.24
